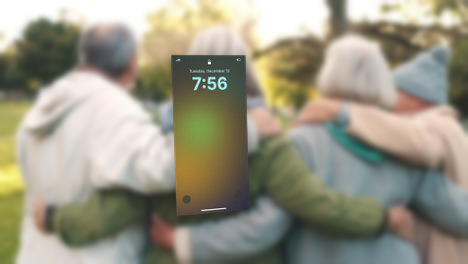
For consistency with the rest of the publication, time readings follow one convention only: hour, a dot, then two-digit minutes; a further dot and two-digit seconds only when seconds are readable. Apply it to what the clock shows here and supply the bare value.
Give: 7.56
